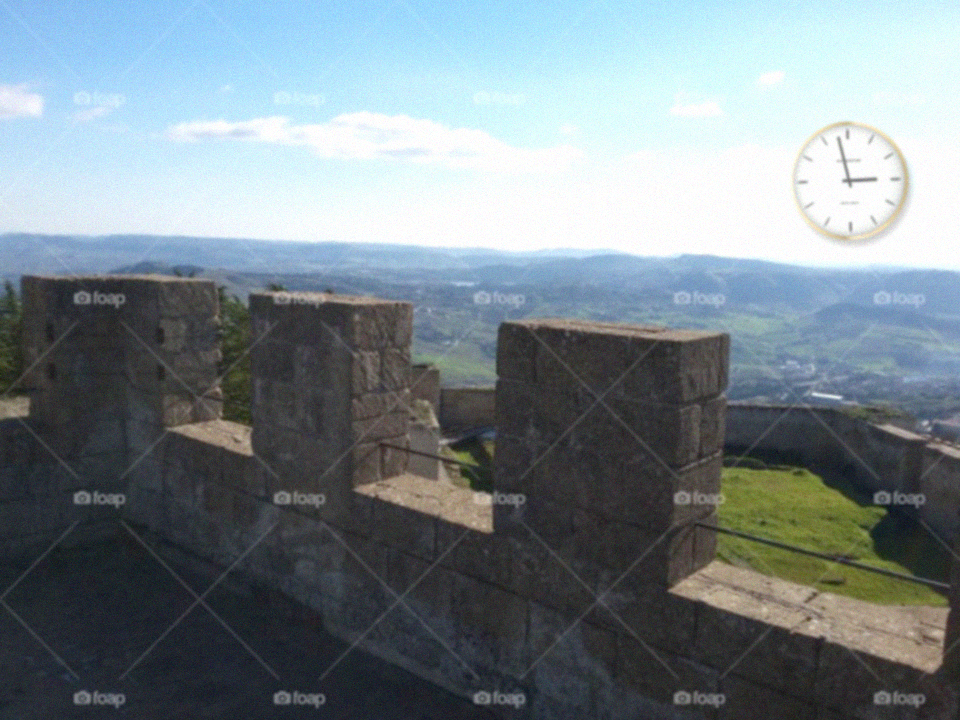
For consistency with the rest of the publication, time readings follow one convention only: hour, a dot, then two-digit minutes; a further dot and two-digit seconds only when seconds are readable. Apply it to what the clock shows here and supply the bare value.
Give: 2.58
